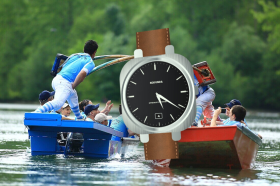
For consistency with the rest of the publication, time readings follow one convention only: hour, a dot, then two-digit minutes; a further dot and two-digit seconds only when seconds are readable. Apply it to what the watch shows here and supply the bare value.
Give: 5.21
